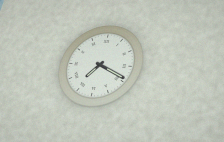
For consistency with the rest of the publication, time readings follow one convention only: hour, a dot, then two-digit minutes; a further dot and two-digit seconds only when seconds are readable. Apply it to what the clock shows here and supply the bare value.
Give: 7.19
